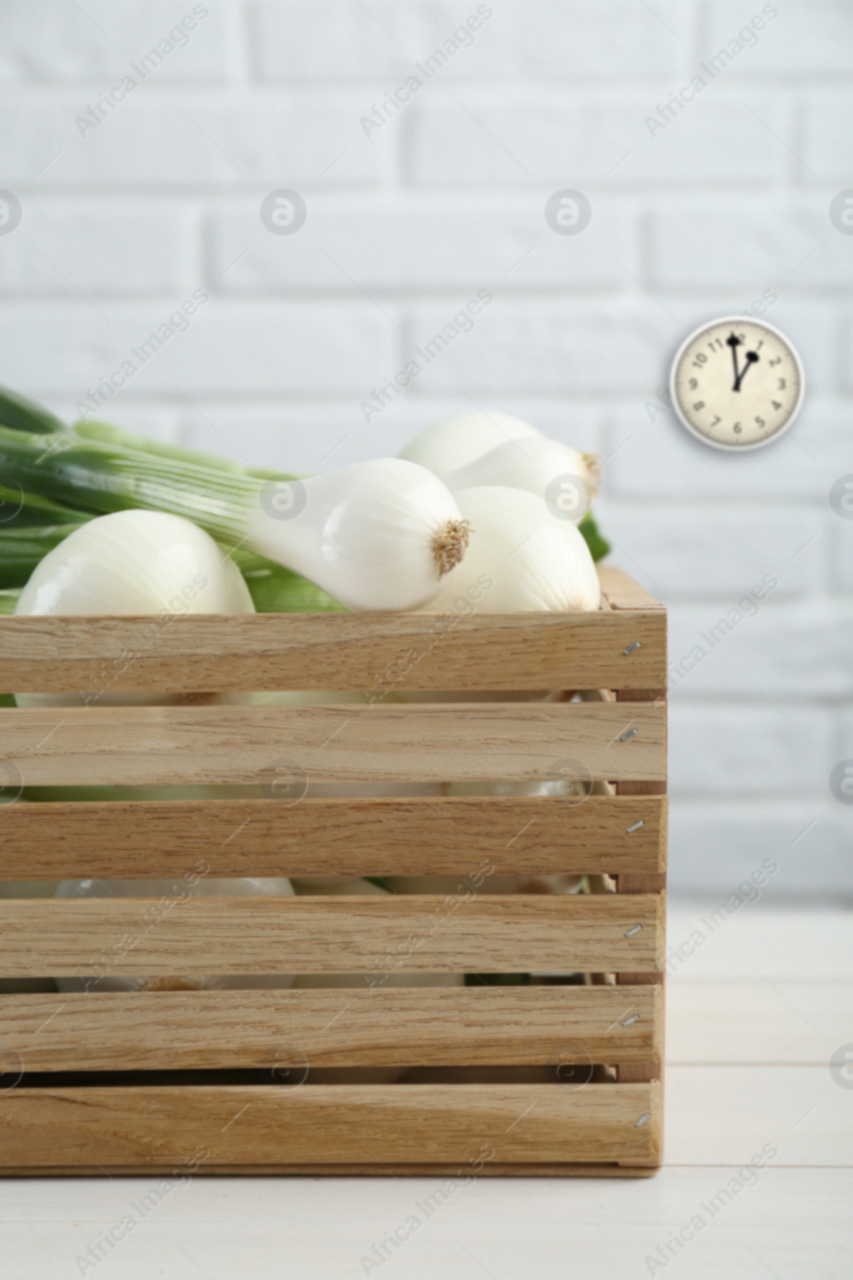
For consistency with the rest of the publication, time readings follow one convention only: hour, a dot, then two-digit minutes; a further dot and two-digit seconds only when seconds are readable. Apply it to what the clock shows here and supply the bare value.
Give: 12.59
